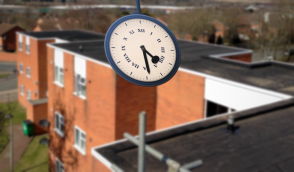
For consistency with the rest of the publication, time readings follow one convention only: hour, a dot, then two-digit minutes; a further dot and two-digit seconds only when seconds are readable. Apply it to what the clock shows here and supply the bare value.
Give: 4.29
